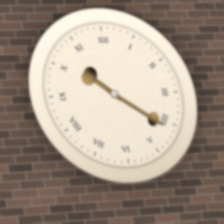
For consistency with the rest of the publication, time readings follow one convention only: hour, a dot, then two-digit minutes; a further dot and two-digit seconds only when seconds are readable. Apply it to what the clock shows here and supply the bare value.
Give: 10.21
